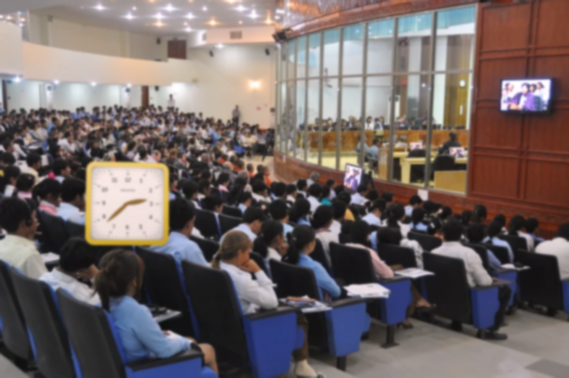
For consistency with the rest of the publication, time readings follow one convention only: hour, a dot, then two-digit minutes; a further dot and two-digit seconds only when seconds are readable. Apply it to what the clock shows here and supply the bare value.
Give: 2.38
